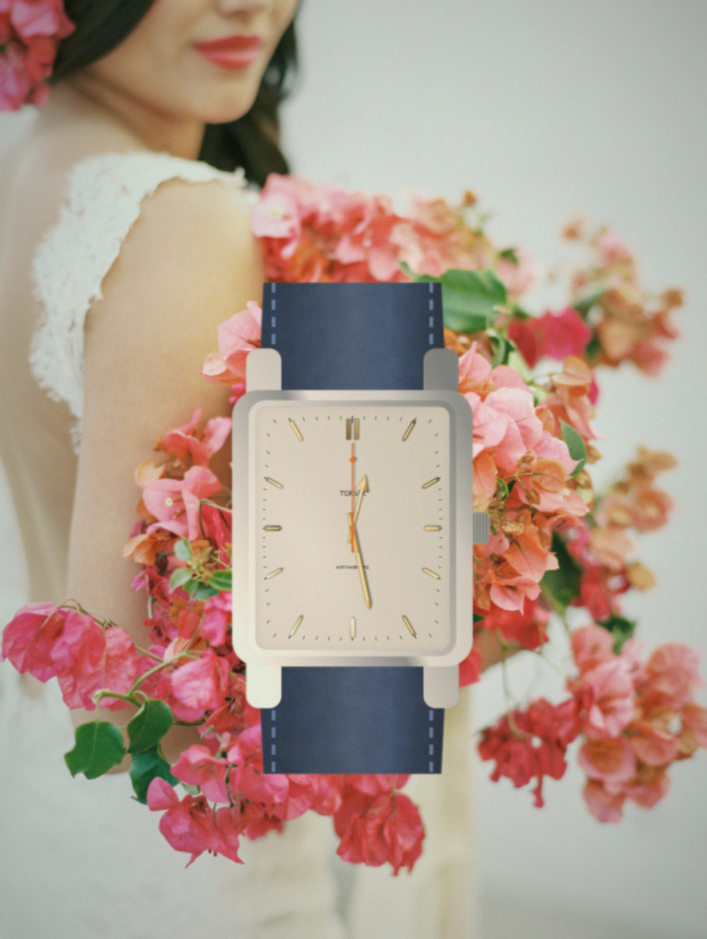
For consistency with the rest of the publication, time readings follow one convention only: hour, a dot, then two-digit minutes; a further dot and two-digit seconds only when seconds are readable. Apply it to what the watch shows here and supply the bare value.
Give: 12.28.00
